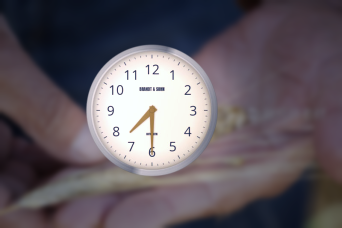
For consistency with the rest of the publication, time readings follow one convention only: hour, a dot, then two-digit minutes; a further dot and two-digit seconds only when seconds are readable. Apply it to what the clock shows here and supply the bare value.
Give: 7.30
